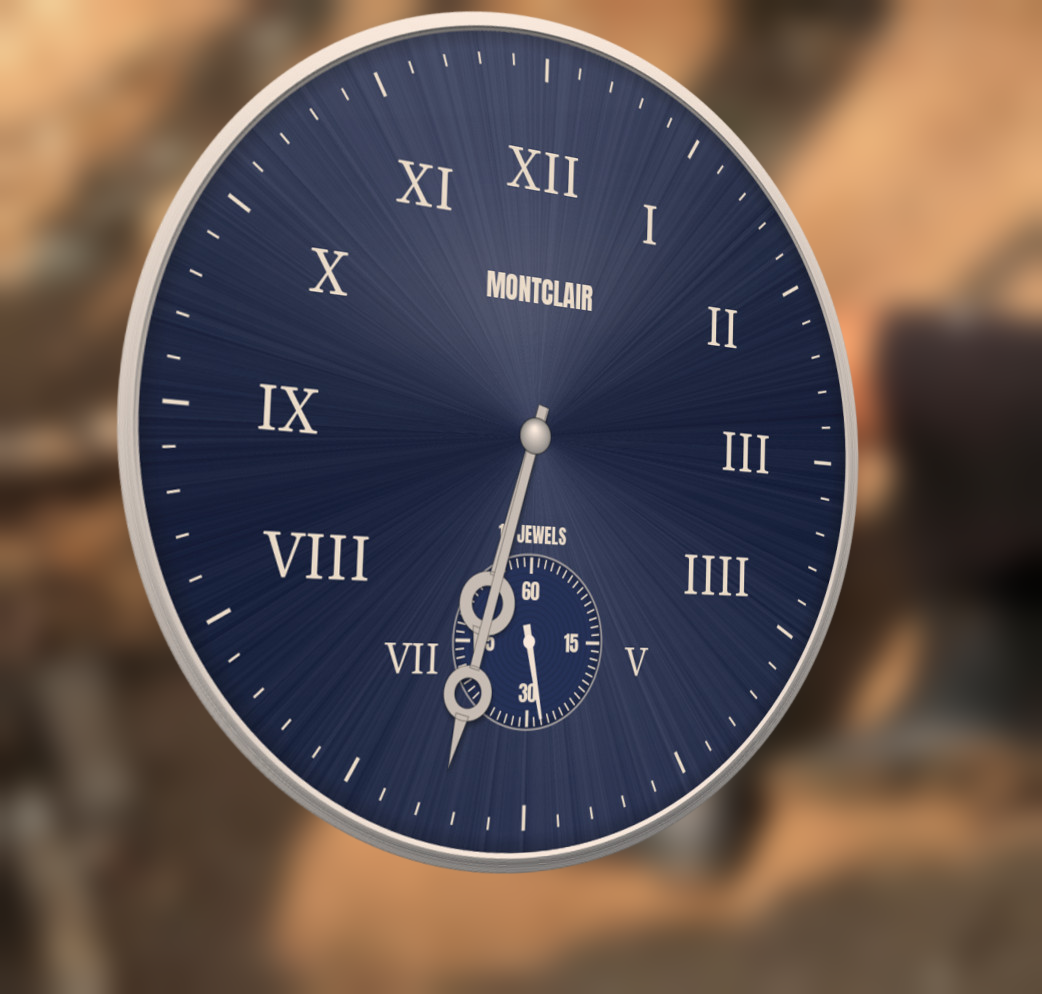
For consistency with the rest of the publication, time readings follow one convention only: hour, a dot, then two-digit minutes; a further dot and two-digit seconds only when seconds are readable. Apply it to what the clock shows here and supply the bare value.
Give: 6.32.28
